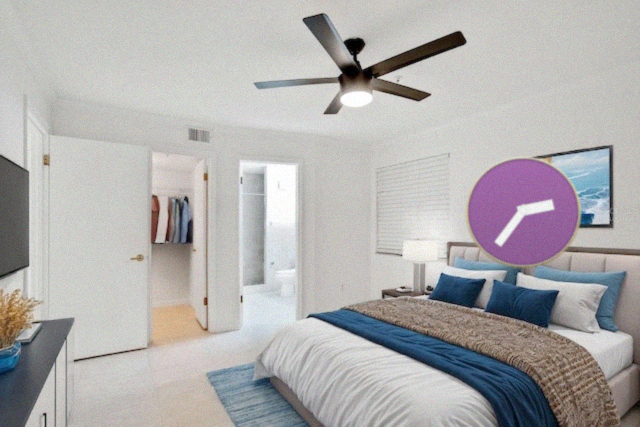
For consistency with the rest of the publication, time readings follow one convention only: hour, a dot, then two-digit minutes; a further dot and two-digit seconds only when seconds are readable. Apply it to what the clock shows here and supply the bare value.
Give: 2.36
